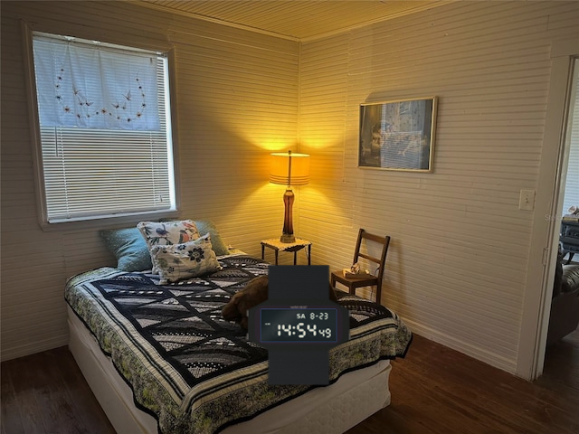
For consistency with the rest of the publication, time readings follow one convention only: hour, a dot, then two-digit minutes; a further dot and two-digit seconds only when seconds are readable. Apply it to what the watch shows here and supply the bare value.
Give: 14.54.49
